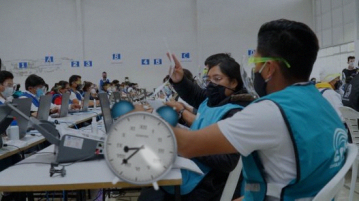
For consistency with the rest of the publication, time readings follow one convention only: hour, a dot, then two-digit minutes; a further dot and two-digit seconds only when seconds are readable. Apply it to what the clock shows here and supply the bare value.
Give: 8.37
